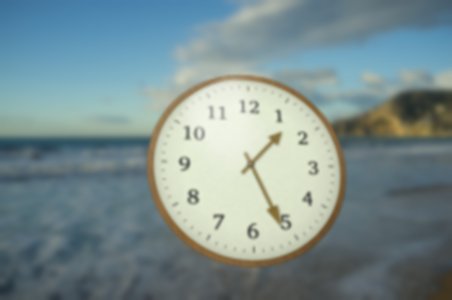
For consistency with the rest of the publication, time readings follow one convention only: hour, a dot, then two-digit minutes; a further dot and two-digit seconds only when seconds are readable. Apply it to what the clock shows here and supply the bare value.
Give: 1.26
